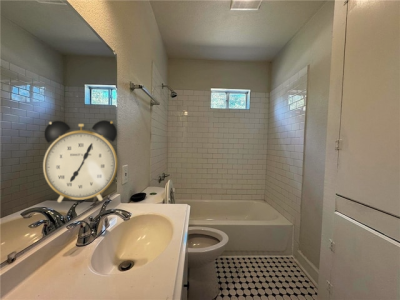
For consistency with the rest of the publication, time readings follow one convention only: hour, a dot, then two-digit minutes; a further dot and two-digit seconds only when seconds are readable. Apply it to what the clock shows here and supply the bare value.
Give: 7.04
